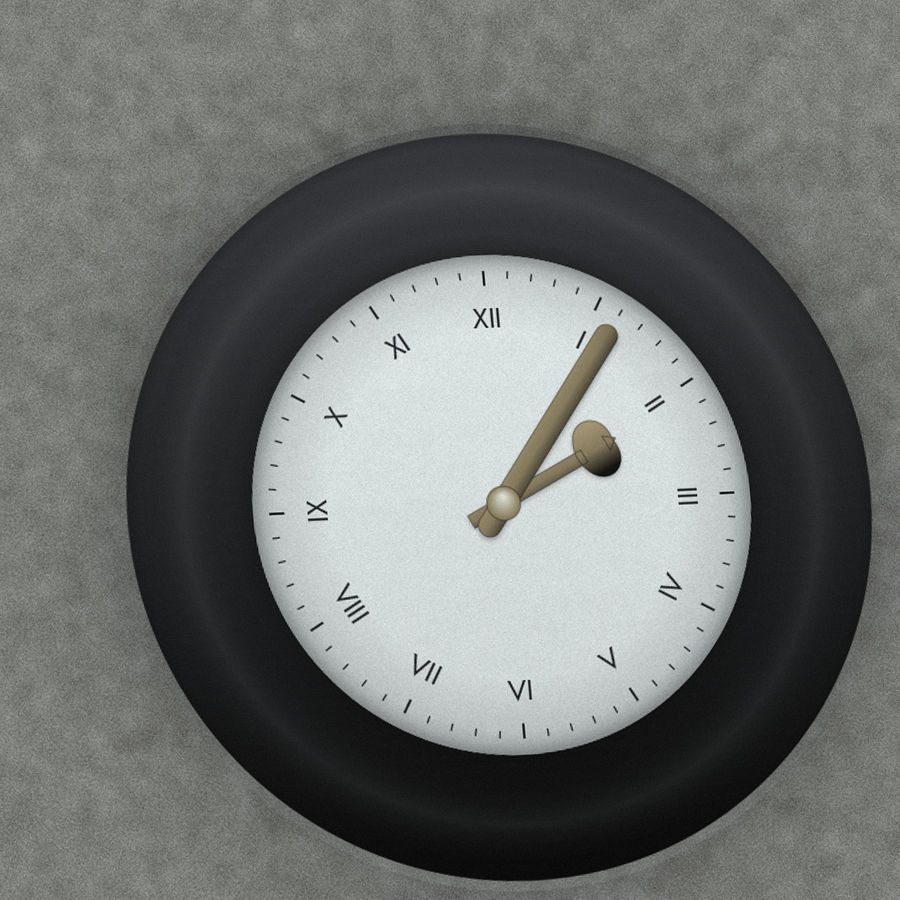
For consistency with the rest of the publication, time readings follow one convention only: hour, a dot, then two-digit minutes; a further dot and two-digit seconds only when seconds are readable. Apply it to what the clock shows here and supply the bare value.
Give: 2.06
